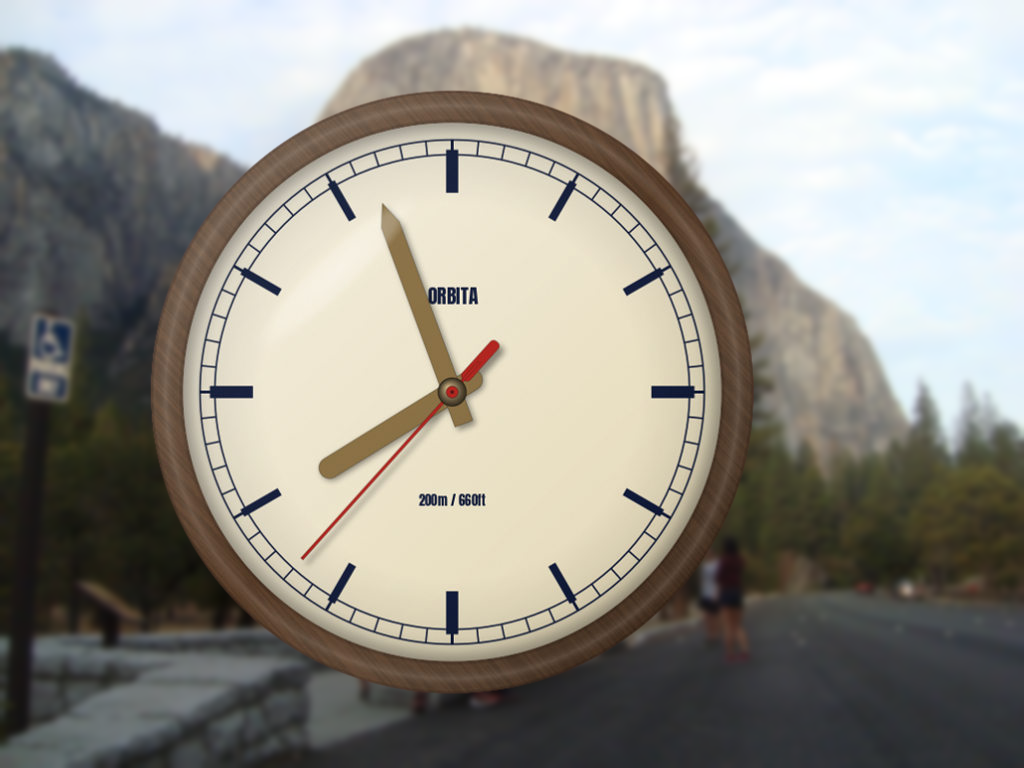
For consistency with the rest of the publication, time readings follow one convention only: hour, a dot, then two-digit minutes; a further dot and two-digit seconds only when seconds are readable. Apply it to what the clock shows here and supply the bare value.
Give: 7.56.37
